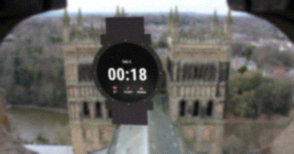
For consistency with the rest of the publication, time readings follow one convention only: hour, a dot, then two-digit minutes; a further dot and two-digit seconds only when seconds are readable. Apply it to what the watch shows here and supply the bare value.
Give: 0.18
